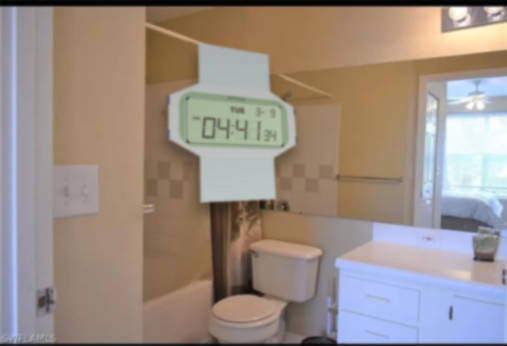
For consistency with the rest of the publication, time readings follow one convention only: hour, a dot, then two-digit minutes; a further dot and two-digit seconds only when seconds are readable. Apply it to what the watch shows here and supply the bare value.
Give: 4.41
